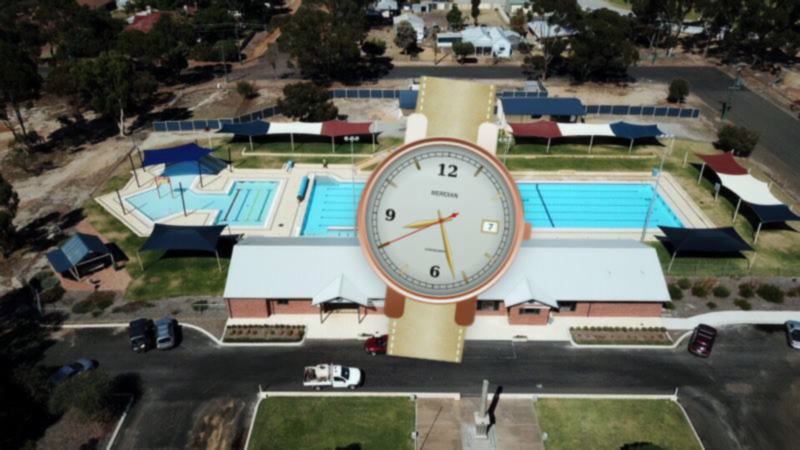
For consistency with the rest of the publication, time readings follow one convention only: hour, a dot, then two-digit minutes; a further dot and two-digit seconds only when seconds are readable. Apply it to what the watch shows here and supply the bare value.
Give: 8.26.40
